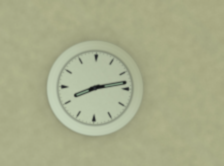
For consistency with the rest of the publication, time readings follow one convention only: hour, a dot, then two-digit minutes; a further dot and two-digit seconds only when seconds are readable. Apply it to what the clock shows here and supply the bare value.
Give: 8.13
